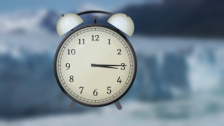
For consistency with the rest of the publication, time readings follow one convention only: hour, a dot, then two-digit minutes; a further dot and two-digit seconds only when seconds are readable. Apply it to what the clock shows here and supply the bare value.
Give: 3.15
